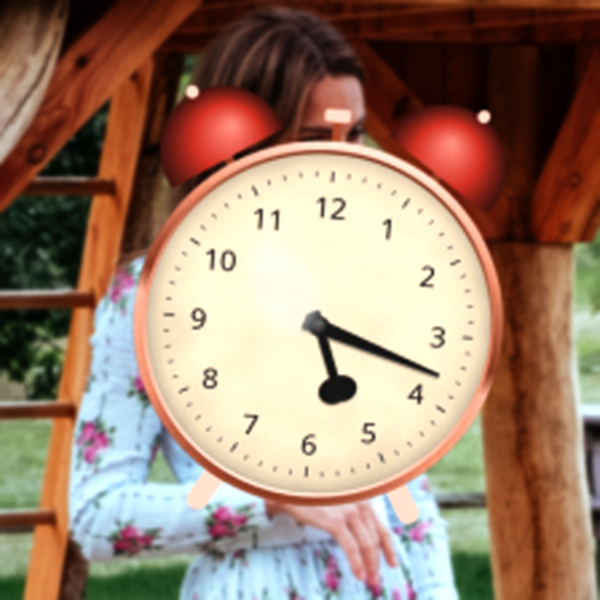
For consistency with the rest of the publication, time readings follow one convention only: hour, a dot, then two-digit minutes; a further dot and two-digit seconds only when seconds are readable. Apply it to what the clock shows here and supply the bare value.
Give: 5.18
